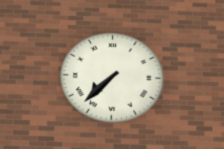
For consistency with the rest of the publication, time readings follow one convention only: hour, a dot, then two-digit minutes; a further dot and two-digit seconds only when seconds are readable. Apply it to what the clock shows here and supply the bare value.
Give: 7.37
